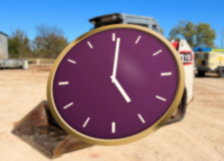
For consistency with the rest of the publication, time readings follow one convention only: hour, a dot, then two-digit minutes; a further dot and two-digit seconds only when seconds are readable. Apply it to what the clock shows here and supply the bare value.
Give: 5.01
